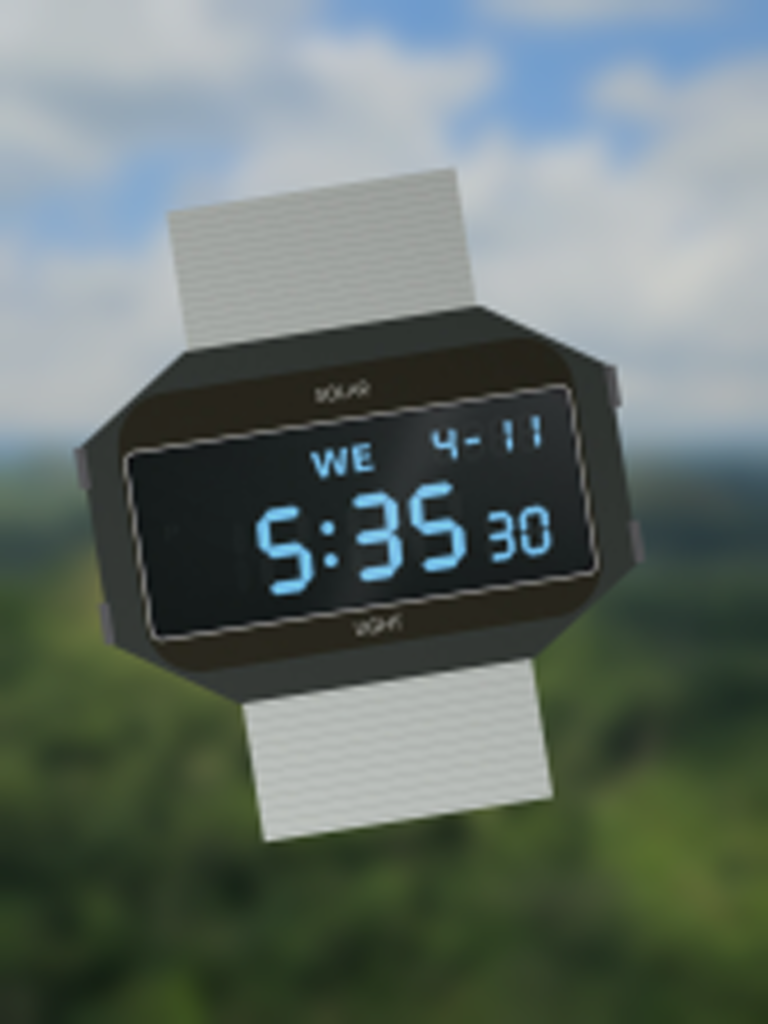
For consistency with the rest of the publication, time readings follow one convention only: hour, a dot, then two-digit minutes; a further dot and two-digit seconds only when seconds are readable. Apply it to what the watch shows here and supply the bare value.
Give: 5.35.30
